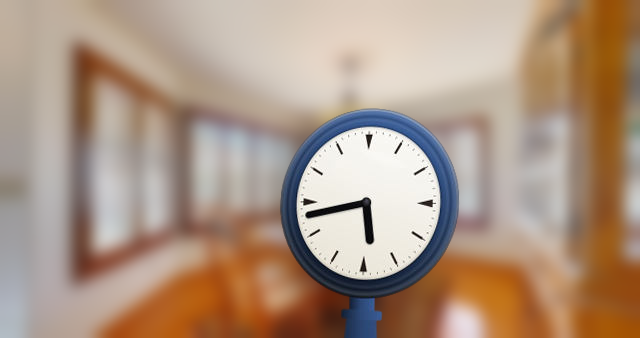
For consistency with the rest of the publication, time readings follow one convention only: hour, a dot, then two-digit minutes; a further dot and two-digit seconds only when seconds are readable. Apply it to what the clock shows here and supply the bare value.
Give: 5.43
